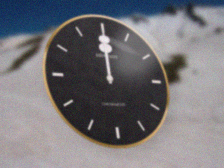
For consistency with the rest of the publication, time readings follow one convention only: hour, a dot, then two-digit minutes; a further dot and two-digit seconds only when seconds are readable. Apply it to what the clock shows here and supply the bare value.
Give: 12.00
